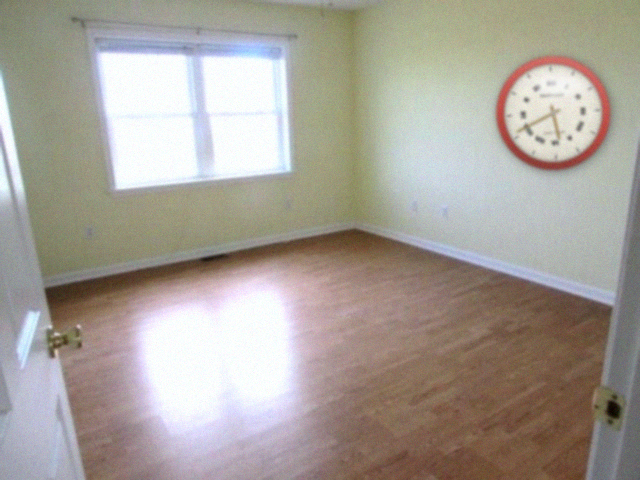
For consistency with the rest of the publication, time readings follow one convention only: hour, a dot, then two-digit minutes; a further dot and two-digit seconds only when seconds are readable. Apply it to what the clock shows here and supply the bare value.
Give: 5.41
